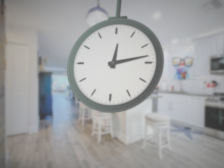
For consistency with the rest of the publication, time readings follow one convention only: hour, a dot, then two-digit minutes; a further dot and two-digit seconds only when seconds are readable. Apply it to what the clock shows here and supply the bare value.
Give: 12.13
